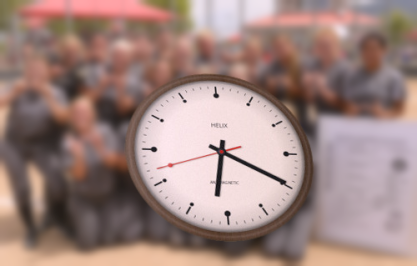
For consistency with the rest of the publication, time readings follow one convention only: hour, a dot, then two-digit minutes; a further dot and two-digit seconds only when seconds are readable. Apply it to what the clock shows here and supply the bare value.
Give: 6.19.42
